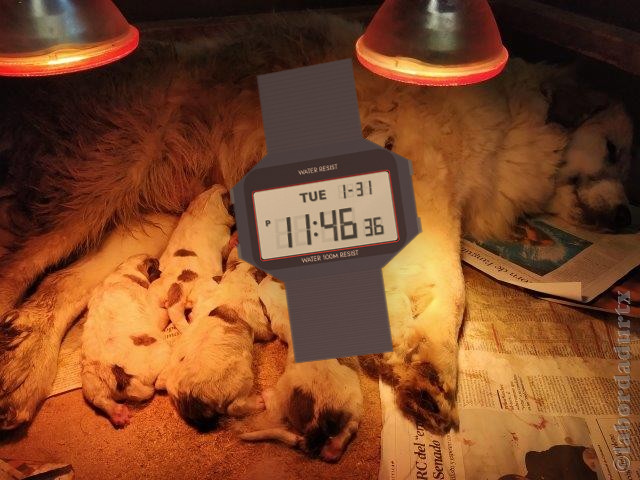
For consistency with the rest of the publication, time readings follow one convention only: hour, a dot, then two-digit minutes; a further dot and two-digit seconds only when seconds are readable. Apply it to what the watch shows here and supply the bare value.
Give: 11.46.36
